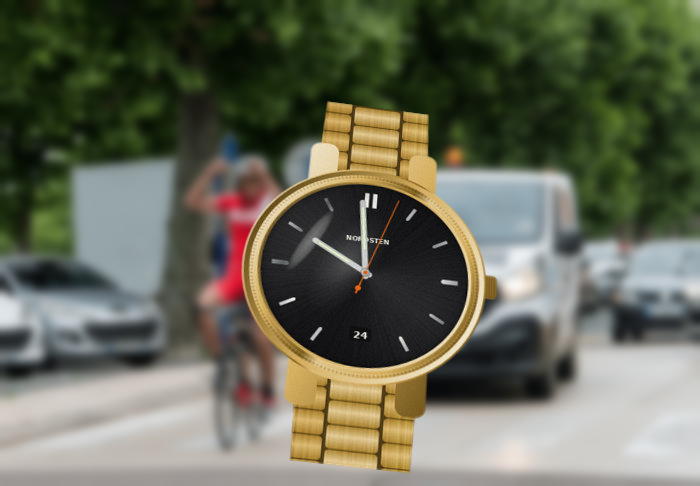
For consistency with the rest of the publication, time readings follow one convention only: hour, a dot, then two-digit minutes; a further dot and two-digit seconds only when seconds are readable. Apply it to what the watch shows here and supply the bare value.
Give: 9.59.03
